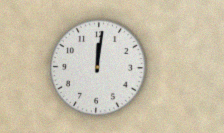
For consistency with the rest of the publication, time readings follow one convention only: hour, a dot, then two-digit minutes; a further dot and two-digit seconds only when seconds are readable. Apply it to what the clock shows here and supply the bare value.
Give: 12.01
